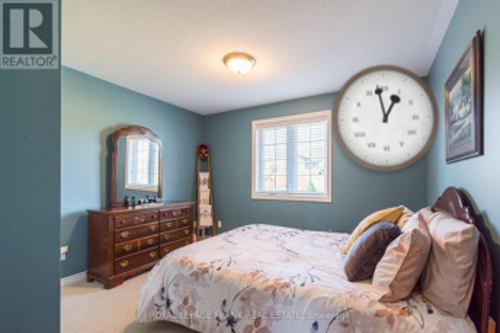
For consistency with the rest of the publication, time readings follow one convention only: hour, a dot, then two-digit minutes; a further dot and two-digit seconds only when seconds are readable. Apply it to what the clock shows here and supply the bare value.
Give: 12.58
